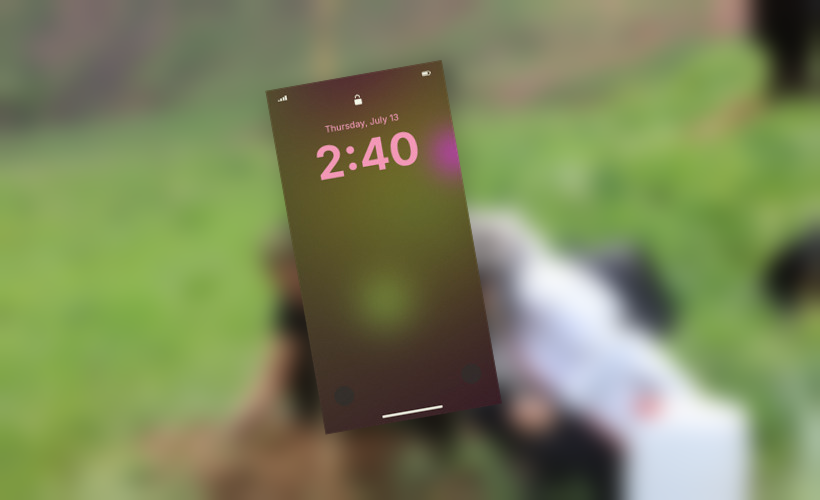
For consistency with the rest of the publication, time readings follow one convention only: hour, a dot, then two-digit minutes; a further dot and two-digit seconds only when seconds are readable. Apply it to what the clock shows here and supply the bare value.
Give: 2.40
